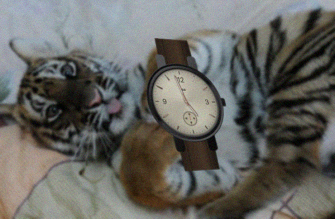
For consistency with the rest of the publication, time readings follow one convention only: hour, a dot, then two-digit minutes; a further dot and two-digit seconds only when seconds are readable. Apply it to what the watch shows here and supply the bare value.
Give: 4.58
